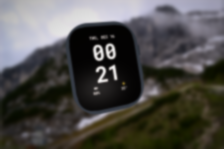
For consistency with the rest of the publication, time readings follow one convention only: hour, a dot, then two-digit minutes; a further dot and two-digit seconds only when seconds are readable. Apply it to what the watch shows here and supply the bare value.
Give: 0.21
